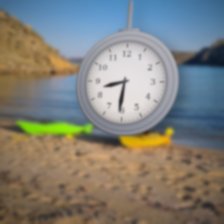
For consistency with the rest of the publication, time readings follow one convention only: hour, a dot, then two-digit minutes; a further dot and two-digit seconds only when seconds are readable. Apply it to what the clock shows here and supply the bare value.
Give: 8.31
